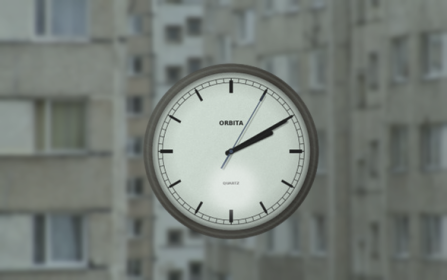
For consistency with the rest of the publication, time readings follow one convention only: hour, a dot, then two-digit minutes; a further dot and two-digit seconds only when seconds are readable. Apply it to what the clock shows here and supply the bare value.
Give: 2.10.05
